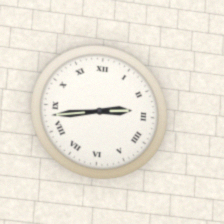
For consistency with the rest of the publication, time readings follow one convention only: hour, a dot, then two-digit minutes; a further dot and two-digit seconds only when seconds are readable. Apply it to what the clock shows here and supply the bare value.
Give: 2.43
